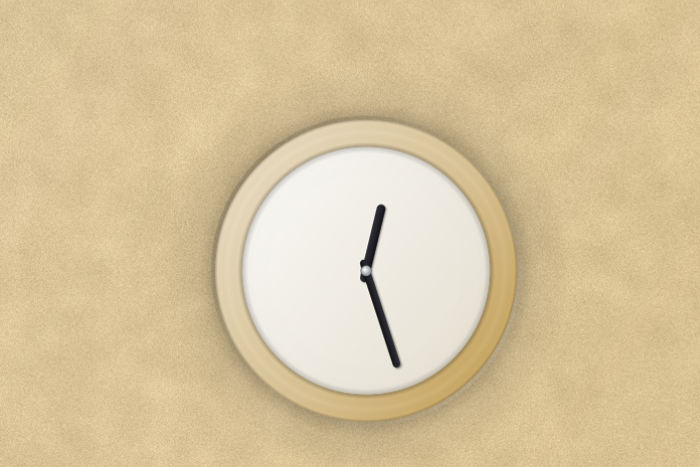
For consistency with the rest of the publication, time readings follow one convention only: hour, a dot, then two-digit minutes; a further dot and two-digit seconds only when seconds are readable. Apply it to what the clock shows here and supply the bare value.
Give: 12.27
